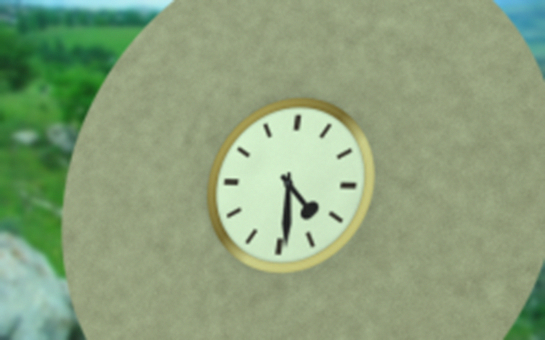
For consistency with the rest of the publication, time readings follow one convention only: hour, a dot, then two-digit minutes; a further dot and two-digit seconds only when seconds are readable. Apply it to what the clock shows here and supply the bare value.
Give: 4.29
